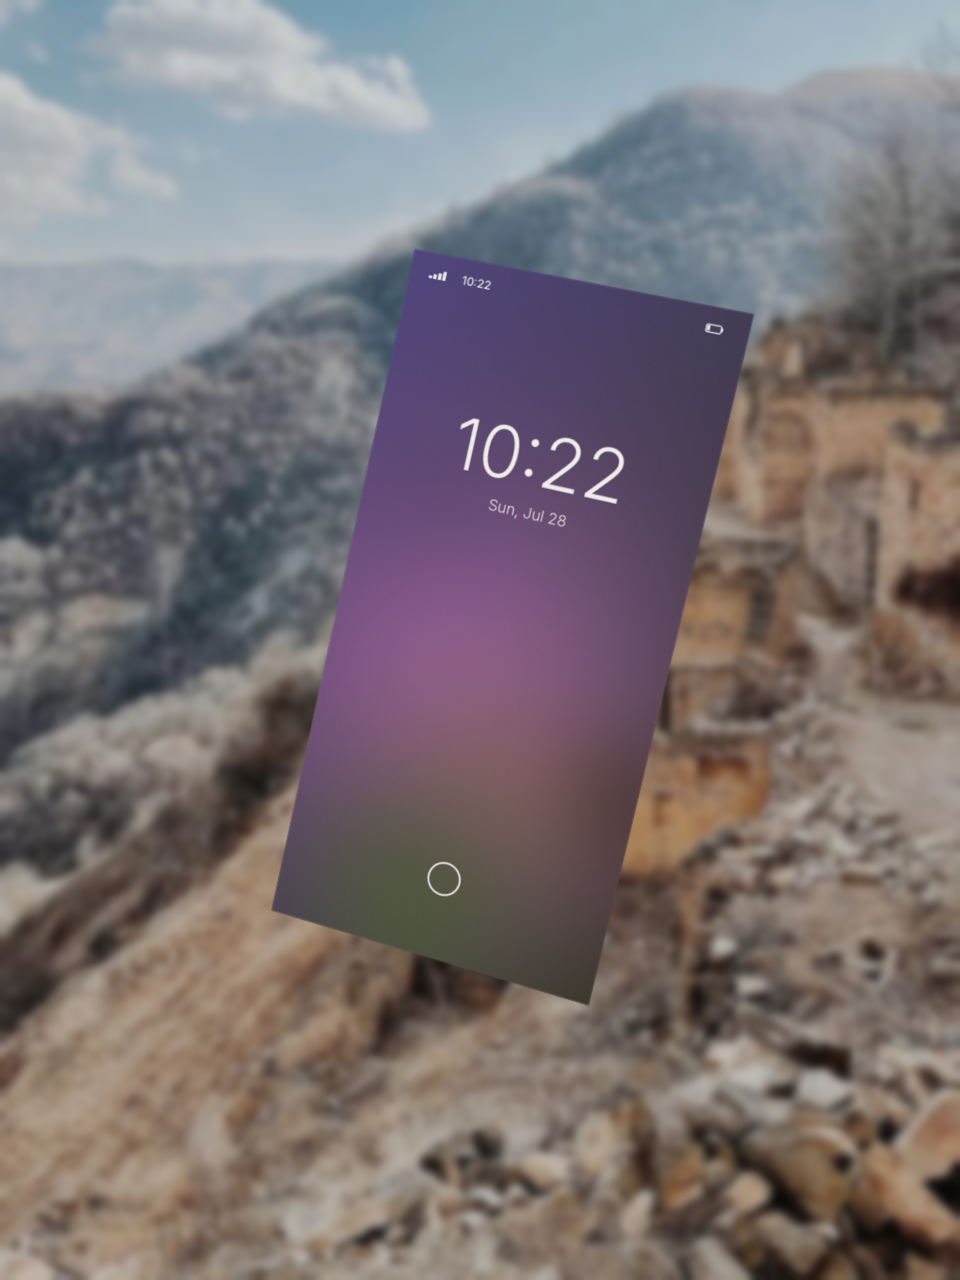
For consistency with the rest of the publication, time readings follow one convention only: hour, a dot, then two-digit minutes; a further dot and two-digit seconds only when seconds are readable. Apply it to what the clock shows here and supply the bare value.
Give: 10.22
